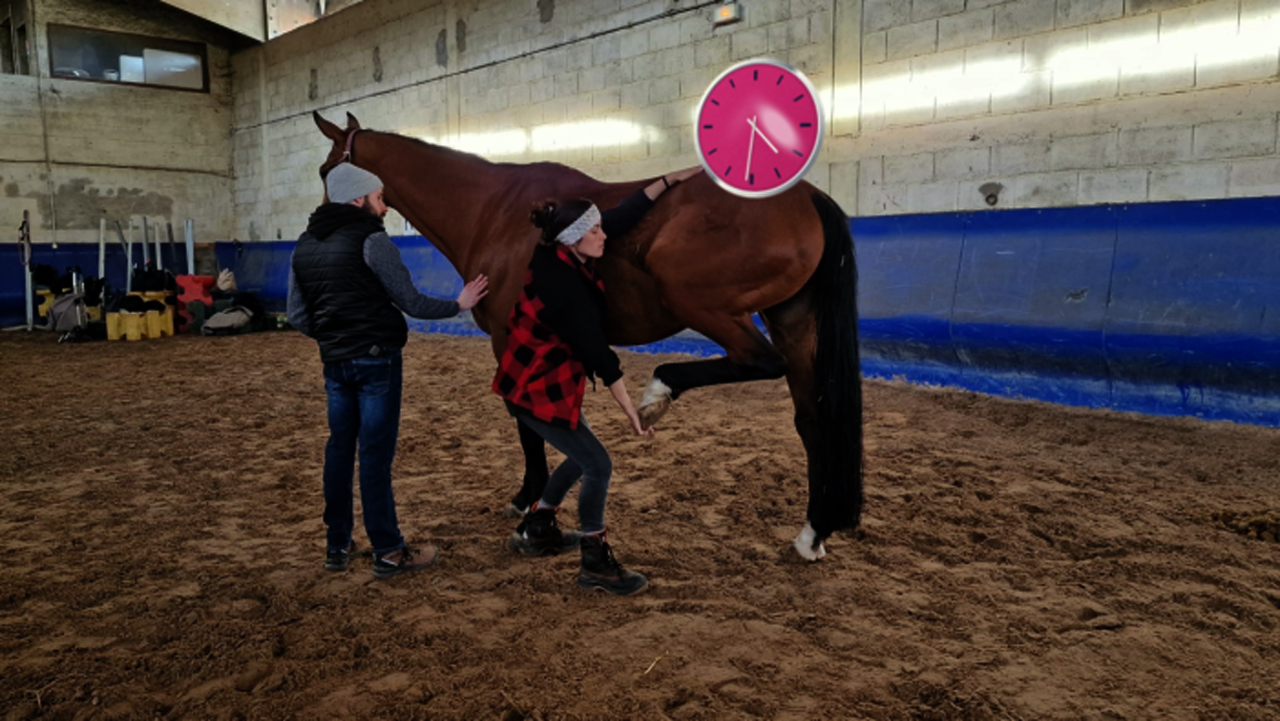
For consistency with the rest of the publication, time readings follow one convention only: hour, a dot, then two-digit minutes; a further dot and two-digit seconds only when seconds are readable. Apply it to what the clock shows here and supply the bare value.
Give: 4.31
